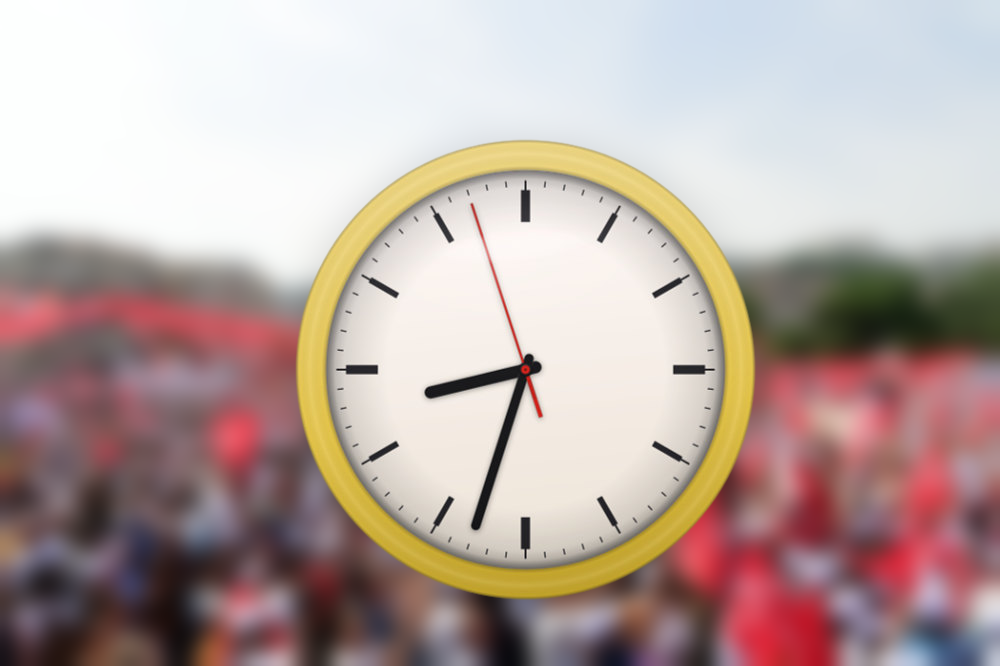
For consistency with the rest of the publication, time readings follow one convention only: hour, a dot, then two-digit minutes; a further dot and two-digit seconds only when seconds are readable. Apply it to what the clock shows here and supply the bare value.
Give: 8.32.57
